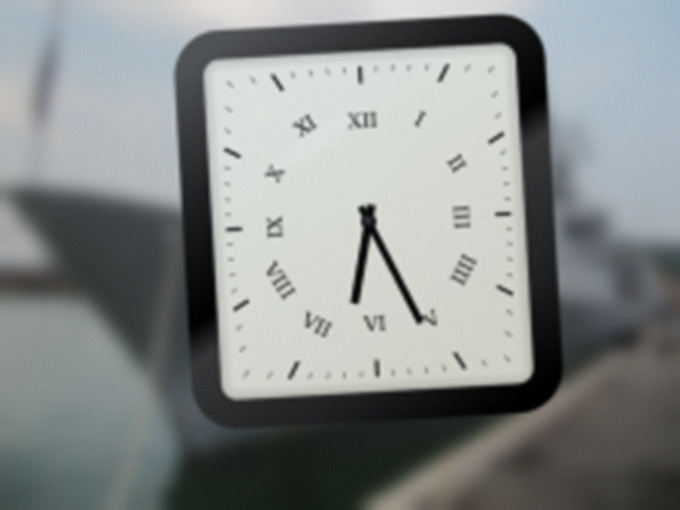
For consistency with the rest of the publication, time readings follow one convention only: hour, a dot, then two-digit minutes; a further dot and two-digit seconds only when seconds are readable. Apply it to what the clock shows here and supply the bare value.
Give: 6.26
